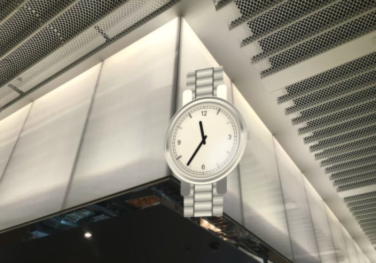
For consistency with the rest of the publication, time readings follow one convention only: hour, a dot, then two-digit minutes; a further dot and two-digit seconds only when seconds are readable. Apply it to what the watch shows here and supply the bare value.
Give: 11.36
